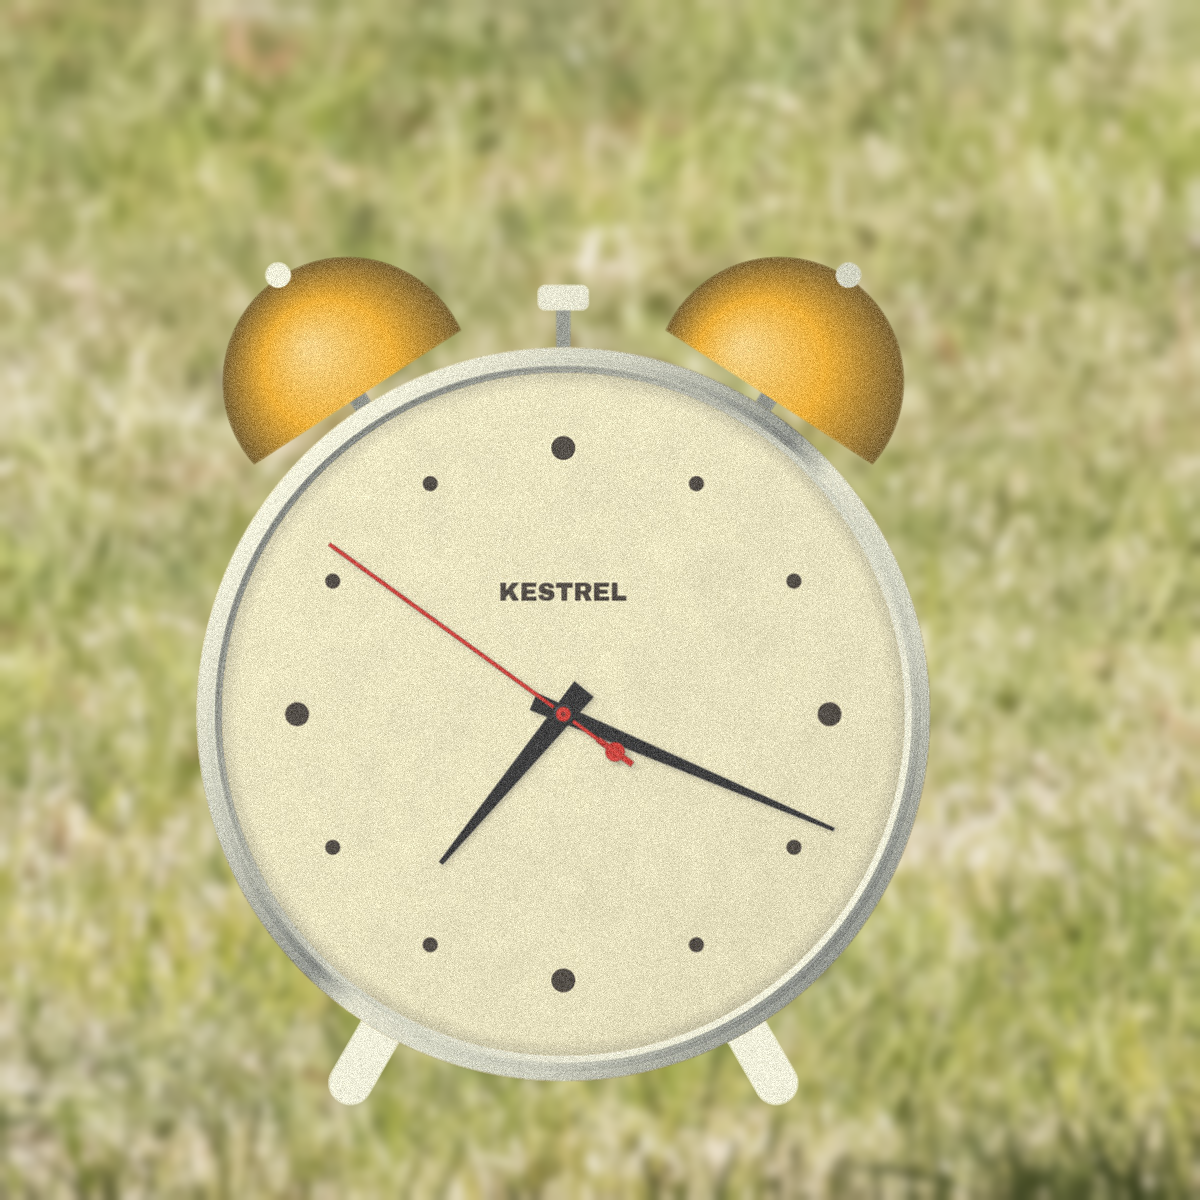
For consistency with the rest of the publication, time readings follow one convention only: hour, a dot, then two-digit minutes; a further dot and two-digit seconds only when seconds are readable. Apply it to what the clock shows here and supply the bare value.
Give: 7.18.51
